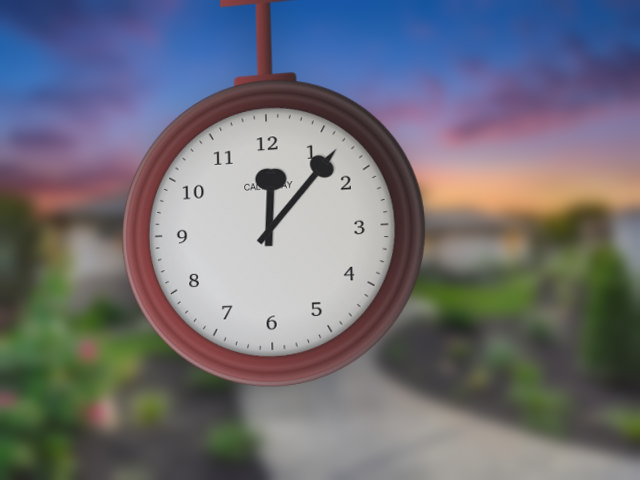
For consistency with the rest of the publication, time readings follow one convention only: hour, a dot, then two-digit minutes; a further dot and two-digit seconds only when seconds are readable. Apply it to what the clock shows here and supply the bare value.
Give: 12.07
